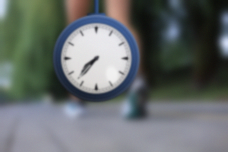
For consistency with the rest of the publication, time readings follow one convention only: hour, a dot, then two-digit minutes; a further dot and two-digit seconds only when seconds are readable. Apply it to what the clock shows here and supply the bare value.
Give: 7.37
